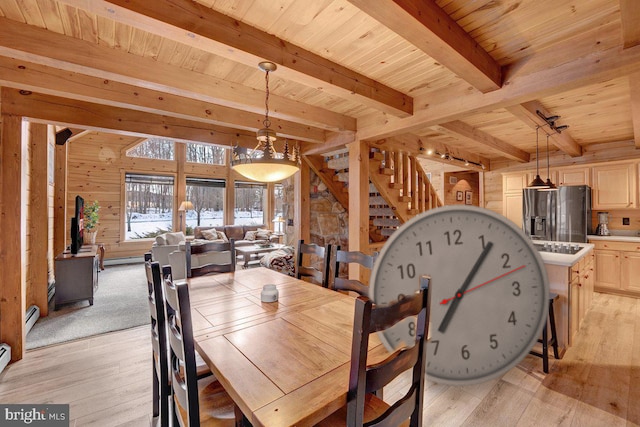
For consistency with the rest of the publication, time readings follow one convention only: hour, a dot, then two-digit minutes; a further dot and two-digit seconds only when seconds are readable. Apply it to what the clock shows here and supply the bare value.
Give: 7.06.12
